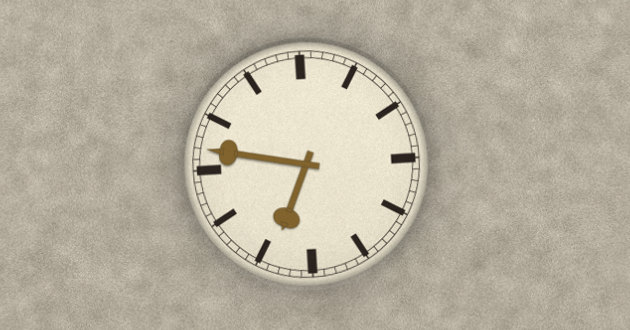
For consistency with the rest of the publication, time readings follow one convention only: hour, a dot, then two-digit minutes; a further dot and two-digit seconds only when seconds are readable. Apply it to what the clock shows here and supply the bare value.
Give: 6.47
